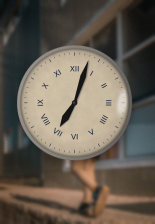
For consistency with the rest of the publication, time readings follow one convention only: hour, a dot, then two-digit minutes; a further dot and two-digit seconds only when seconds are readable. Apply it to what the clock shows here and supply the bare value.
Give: 7.03
